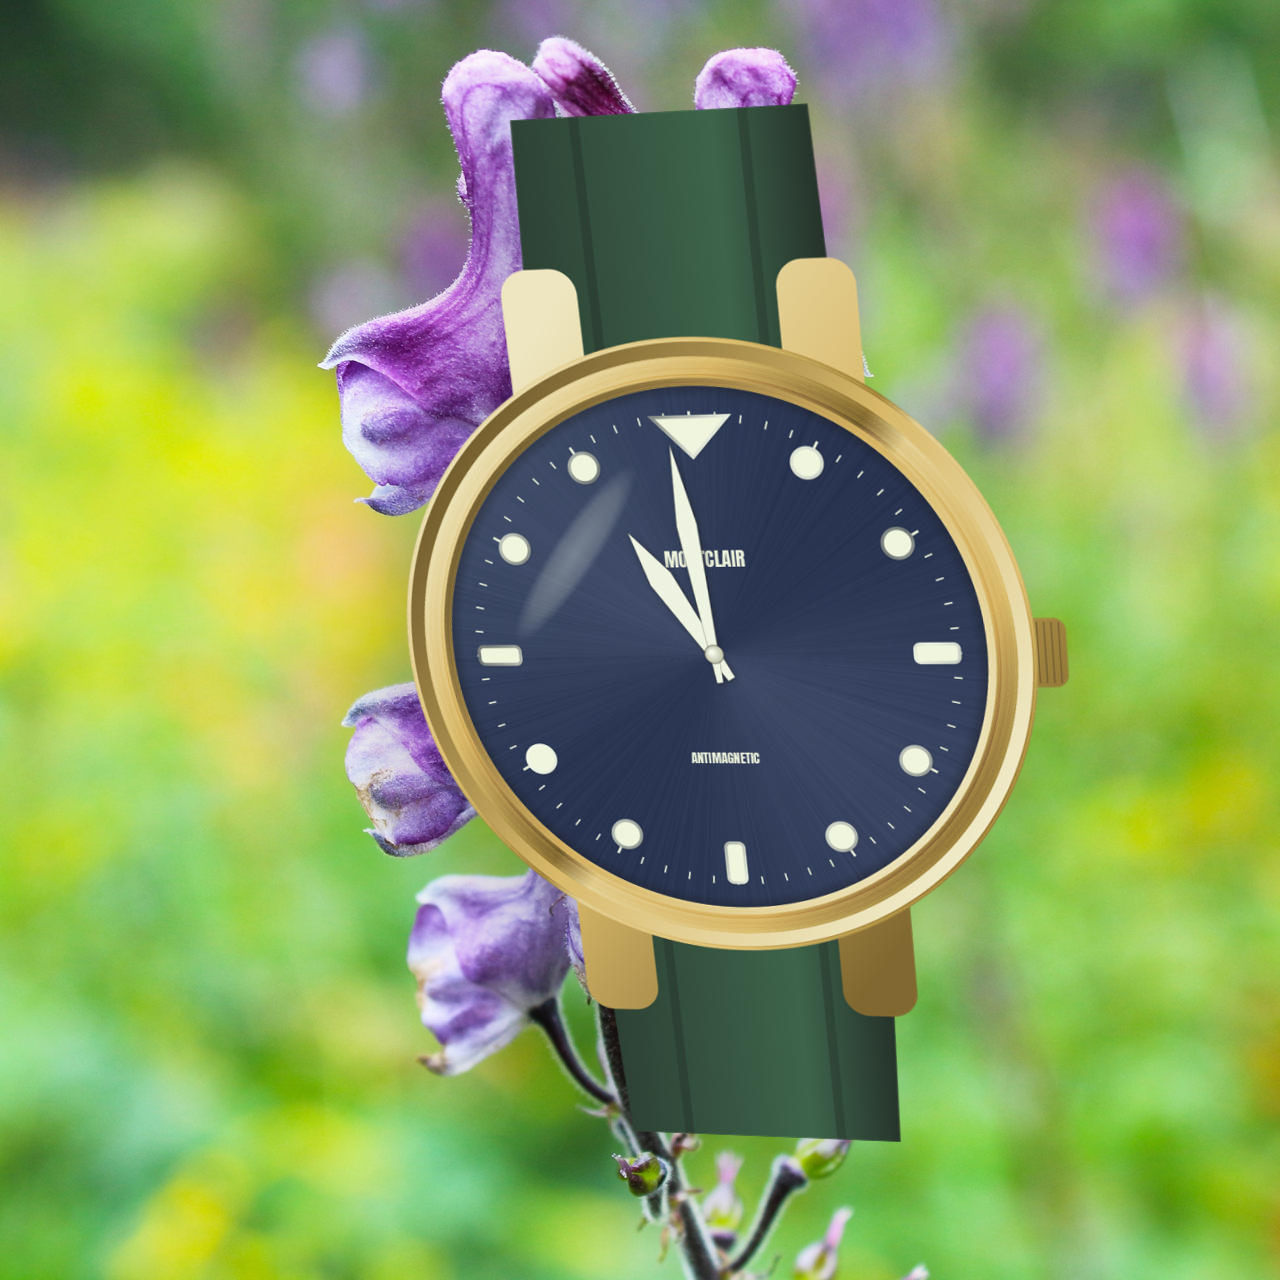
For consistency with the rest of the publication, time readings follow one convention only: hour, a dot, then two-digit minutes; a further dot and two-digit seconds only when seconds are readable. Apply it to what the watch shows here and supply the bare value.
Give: 10.59
